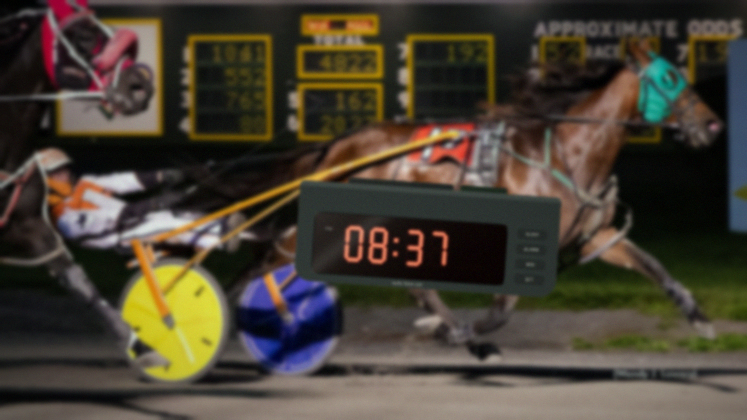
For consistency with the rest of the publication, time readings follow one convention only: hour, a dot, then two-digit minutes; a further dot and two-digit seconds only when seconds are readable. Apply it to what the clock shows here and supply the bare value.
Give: 8.37
